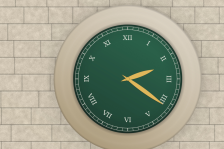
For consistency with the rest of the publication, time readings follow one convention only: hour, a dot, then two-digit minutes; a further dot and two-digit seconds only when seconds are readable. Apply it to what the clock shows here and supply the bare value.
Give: 2.21
